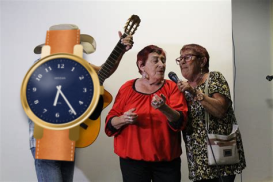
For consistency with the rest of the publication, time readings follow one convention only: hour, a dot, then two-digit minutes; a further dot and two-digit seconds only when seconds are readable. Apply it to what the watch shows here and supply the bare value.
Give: 6.24
